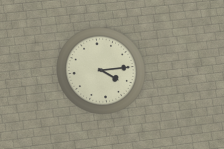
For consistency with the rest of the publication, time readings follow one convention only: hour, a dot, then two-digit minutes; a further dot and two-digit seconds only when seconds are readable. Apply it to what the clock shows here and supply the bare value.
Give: 4.15
